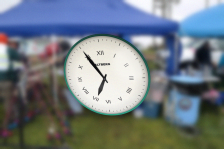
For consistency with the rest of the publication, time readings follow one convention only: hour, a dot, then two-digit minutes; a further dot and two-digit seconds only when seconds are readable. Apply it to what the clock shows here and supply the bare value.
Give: 6.55
